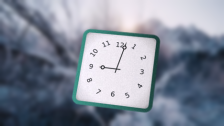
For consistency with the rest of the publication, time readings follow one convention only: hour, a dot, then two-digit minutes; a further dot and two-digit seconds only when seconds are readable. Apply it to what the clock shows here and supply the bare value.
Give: 9.02
